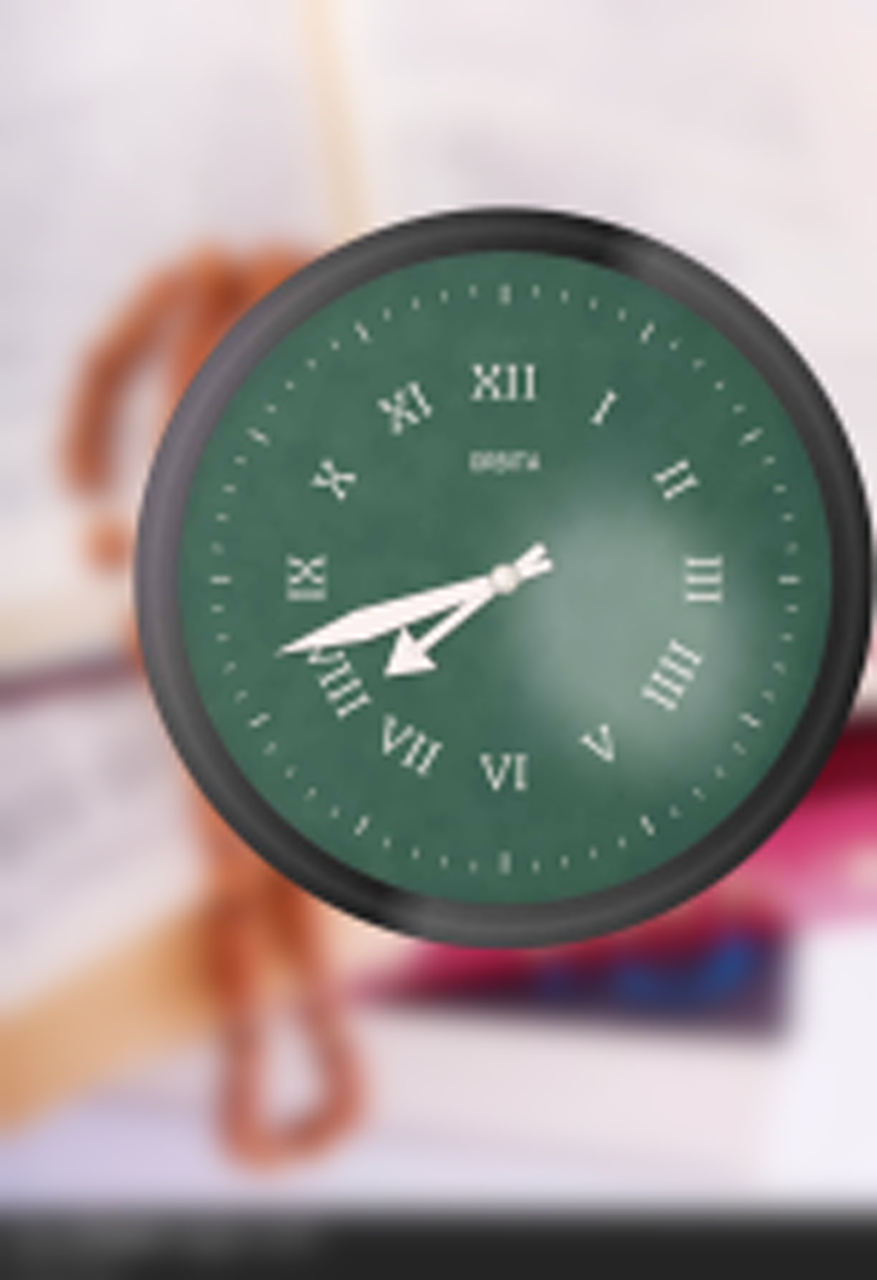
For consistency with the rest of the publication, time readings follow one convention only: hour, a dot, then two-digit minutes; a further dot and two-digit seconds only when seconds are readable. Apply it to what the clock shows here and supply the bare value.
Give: 7.42
